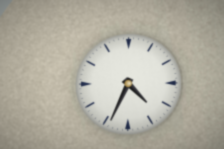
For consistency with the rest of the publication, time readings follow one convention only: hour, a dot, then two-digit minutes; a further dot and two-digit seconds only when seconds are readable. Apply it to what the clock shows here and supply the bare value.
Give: 4.34
